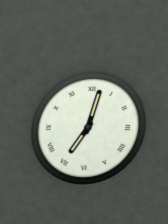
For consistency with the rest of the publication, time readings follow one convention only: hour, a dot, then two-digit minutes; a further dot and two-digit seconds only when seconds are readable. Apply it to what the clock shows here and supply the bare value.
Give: 7.02
